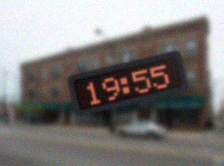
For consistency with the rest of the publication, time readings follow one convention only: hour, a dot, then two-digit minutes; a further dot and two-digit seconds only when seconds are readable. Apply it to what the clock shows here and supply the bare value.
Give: 19.55
